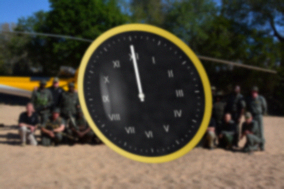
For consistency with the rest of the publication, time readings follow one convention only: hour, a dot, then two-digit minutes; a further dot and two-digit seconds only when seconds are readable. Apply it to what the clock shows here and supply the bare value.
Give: 12.00
